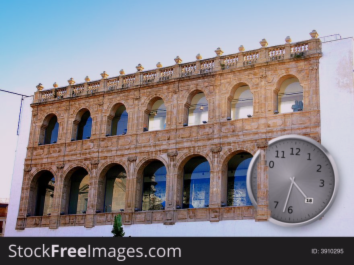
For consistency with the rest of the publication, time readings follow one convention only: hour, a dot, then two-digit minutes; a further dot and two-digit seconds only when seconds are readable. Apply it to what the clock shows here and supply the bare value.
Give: 4.32
